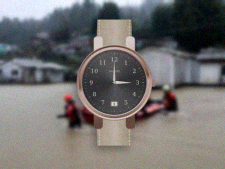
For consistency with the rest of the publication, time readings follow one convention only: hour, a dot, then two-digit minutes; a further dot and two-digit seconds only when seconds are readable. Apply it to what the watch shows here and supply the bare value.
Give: 3.00
